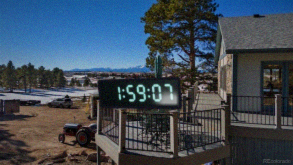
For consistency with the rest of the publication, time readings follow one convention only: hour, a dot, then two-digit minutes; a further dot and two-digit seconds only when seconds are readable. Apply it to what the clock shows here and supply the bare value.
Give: 1.59.07
